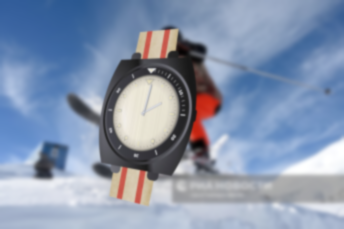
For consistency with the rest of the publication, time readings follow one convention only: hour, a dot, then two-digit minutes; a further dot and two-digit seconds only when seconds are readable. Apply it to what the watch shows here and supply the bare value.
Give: 2.01
